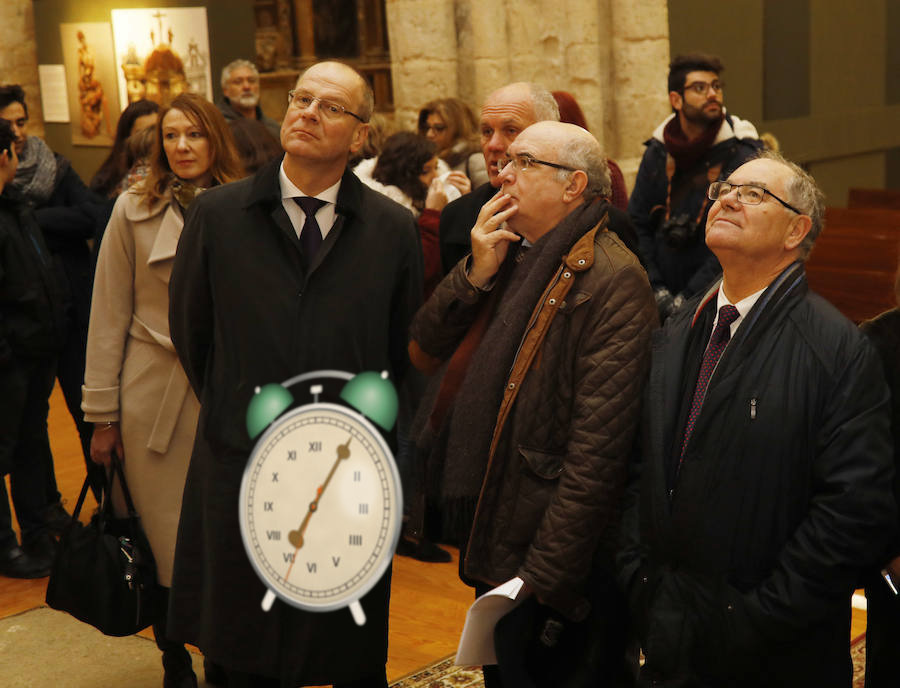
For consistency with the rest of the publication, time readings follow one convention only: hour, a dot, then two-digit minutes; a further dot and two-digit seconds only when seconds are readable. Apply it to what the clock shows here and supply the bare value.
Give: 7.05.34
